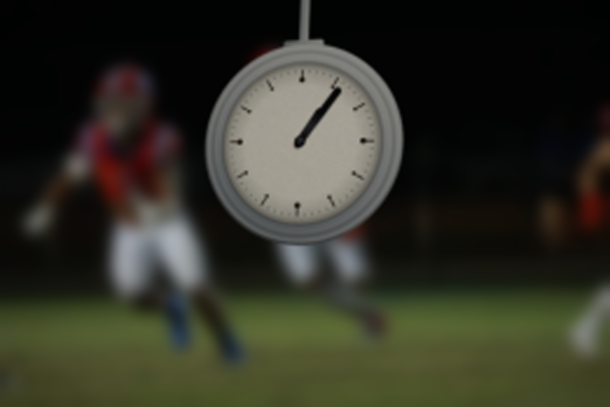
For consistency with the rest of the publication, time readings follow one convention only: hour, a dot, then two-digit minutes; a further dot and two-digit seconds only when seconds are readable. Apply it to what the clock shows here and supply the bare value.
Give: 1.06
